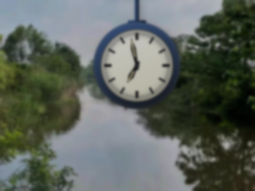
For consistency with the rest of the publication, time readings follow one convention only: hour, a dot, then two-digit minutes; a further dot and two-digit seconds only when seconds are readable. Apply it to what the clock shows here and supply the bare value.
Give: 6.58
